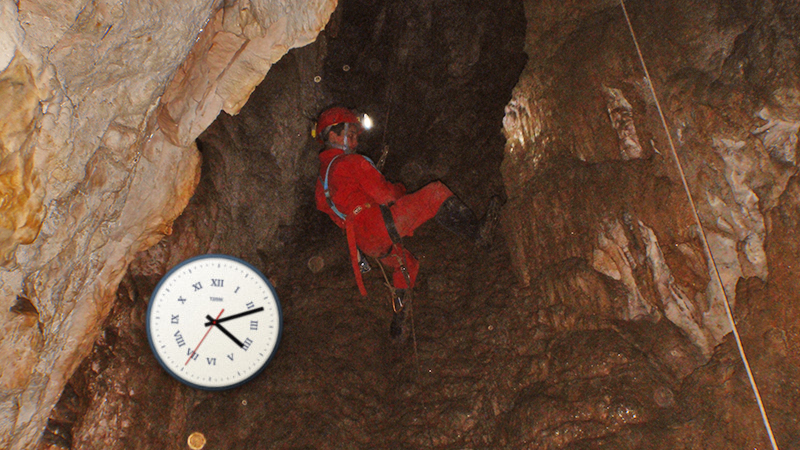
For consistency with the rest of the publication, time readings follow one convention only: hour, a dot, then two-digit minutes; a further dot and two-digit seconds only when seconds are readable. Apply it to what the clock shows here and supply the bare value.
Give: 4.11.35
